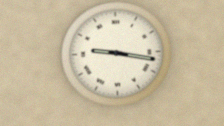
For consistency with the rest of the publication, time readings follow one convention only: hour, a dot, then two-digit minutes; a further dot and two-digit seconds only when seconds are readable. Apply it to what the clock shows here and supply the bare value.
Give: 9.17
